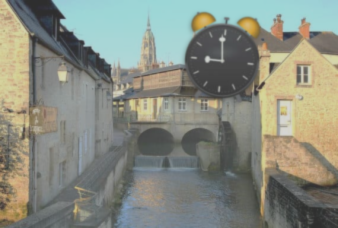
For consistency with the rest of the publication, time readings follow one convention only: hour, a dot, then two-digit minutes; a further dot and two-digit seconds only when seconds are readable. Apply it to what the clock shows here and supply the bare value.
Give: 8.59
